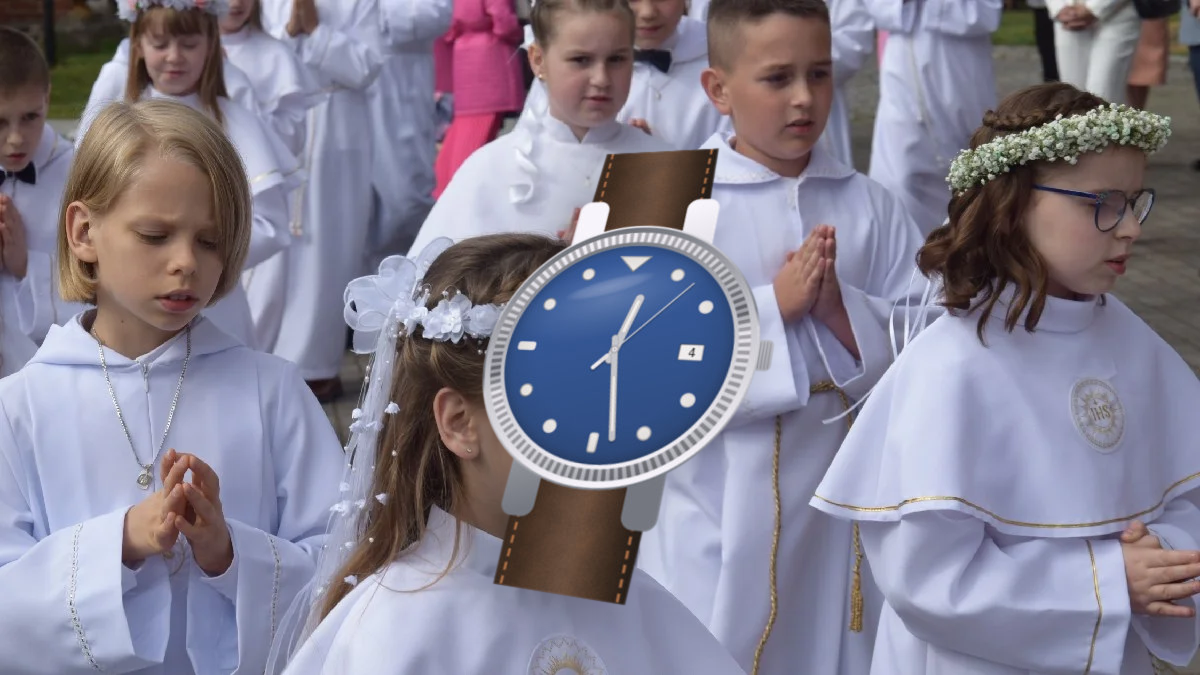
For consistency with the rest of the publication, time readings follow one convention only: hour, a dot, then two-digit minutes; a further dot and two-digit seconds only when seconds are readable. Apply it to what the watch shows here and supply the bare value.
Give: 12.28.07
